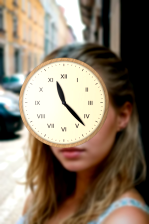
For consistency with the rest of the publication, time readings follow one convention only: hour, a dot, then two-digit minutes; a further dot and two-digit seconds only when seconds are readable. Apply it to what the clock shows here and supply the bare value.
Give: 11.23
